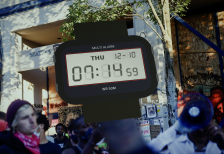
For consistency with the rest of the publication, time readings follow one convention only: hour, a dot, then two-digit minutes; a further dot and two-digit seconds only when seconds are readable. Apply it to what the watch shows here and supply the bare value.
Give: 7.14.59
